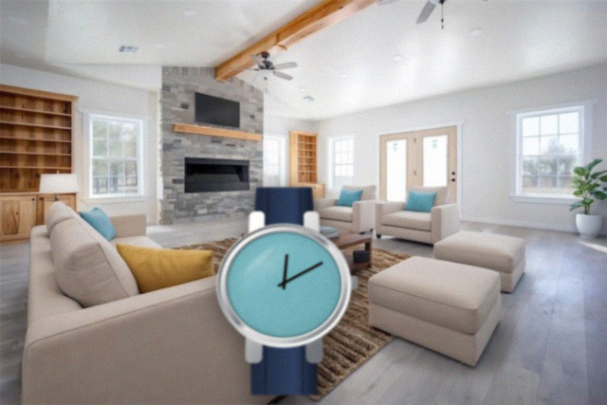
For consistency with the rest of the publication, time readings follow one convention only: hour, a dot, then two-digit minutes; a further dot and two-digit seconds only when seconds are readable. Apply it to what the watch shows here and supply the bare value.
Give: 12.10
